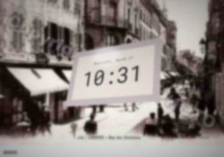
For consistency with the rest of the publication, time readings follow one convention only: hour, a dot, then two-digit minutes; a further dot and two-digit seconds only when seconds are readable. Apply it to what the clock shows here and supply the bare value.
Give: 10.31
